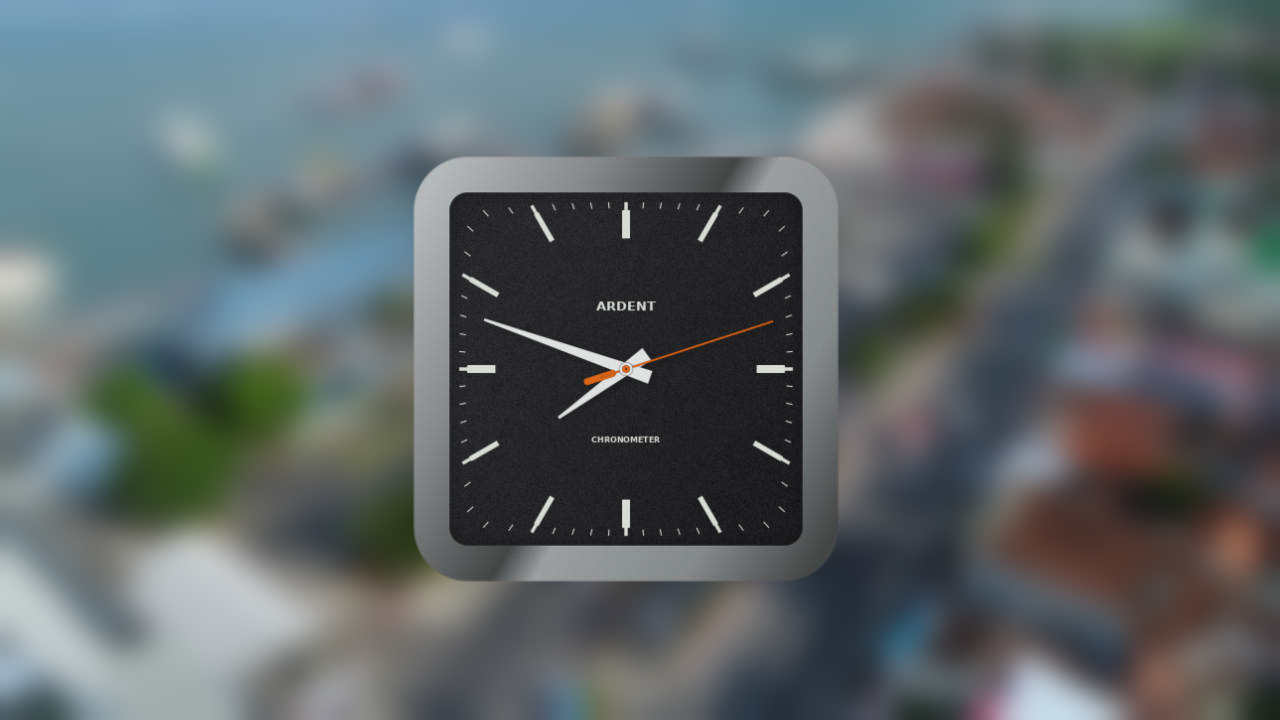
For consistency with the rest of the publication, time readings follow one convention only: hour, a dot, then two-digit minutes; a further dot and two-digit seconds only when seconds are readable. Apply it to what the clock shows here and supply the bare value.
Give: 7.48.12
